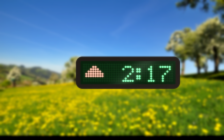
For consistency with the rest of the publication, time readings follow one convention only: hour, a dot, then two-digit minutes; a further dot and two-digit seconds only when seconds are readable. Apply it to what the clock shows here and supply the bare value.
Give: 2.17
